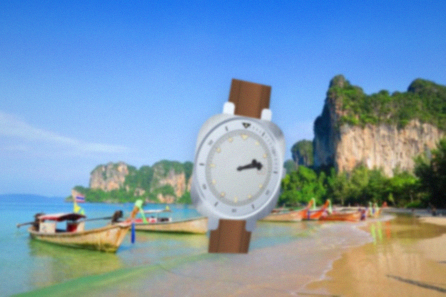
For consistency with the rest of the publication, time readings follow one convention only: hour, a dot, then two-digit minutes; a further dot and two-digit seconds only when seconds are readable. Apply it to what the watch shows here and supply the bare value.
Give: 2.13
